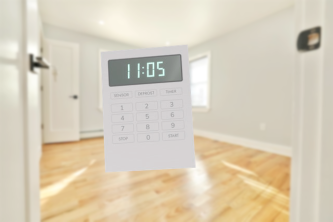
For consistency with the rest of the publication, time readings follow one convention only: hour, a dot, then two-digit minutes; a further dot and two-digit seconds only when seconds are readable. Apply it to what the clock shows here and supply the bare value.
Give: 11.05
